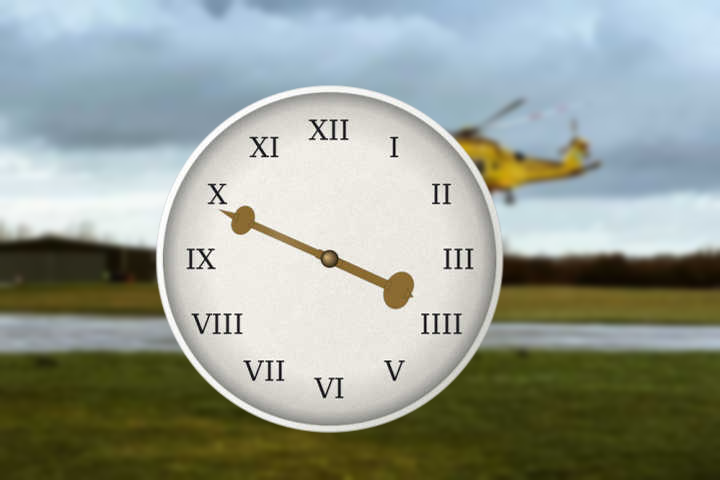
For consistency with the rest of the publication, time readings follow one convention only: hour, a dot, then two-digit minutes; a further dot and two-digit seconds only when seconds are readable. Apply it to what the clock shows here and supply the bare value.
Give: 3.49
